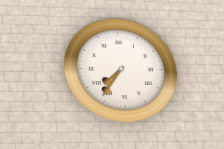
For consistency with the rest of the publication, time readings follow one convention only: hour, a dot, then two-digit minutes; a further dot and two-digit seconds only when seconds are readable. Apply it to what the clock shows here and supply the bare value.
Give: 7.36
